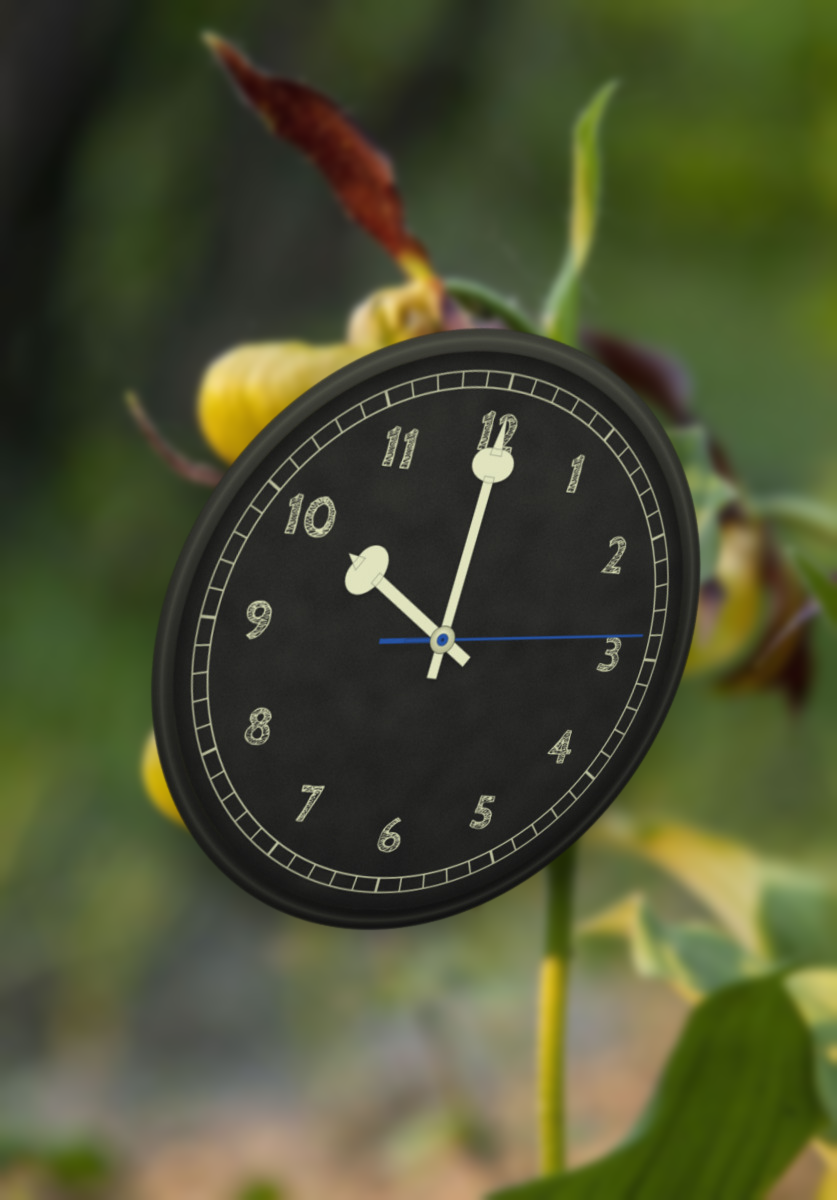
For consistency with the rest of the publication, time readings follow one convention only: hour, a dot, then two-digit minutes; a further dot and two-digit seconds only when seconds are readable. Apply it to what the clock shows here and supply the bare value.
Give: 10.00.14
